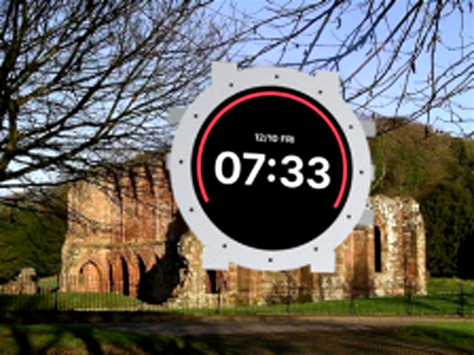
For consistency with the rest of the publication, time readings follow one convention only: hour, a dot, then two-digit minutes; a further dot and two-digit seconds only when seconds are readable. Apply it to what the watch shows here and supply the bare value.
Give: 7.33
